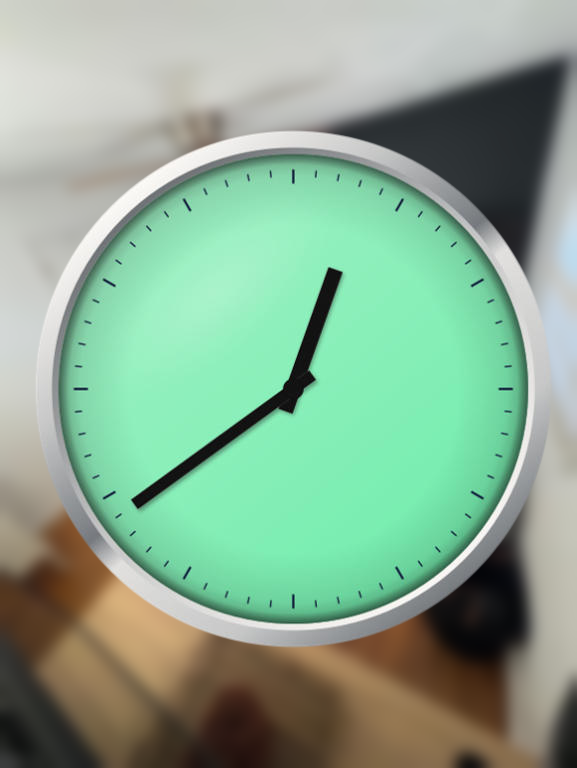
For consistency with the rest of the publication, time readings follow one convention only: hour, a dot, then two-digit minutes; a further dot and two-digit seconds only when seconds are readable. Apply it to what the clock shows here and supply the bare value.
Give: 12.39
